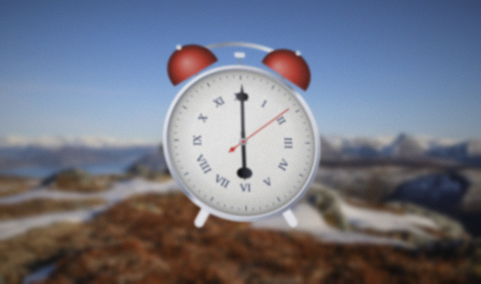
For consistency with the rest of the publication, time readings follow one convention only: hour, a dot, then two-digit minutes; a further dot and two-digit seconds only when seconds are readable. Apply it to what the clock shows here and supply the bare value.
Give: 6.00.09
